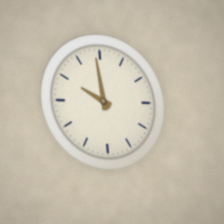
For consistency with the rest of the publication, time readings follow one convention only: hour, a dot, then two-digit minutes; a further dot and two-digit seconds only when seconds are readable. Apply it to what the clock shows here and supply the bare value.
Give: 9.59
